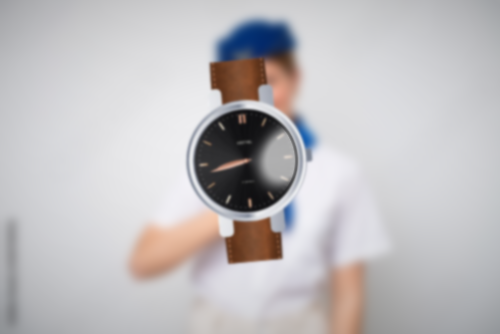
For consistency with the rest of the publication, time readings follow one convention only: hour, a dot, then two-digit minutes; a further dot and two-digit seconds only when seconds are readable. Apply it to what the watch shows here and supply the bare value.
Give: 8.43
